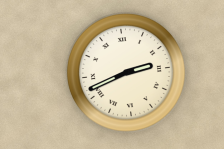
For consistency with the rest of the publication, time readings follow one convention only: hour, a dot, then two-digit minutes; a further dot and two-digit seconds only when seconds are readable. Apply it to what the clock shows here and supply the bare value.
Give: 2.42
